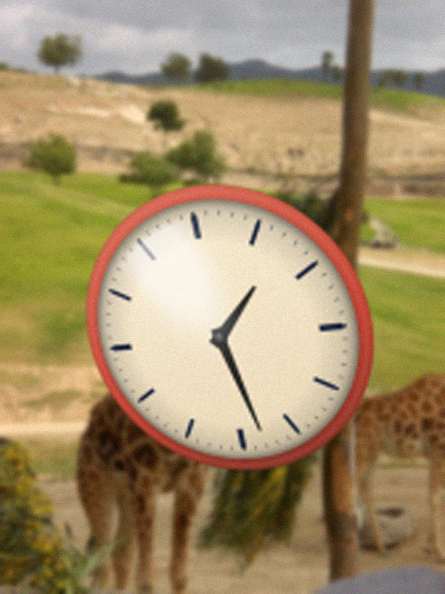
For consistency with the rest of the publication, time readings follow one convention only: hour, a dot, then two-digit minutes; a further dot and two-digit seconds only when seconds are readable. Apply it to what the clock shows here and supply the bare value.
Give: 1.28
